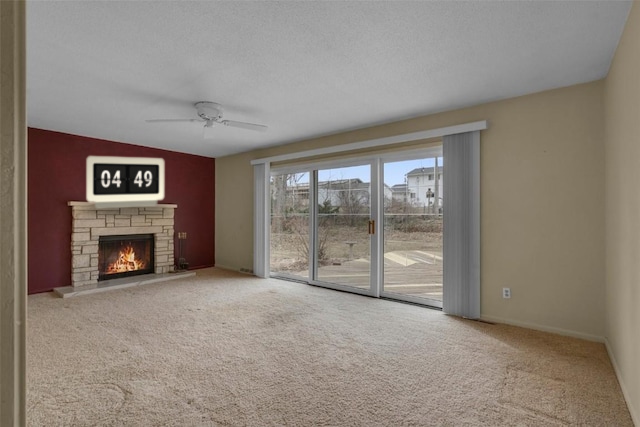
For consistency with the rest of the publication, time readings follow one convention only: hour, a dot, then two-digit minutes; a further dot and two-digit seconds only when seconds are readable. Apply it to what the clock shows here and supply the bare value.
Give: 4.49
